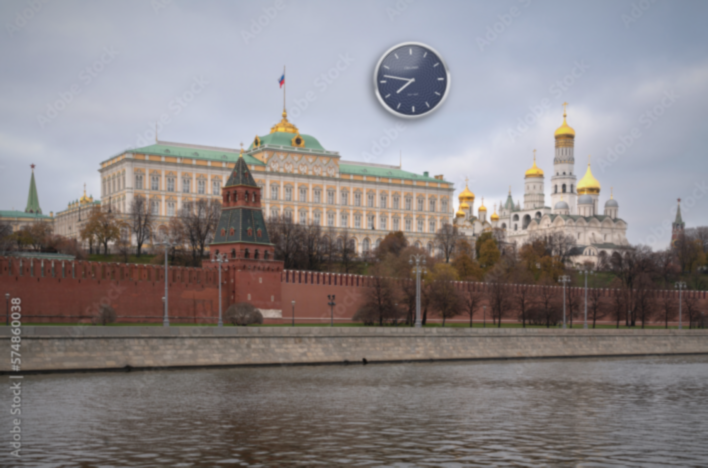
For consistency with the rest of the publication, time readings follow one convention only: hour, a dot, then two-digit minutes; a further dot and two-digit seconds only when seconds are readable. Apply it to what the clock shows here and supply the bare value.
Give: 7.47
